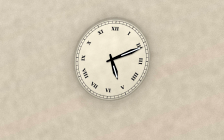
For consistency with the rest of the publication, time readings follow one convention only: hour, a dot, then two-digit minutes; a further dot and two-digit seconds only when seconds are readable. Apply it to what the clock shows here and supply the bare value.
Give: 5.11
